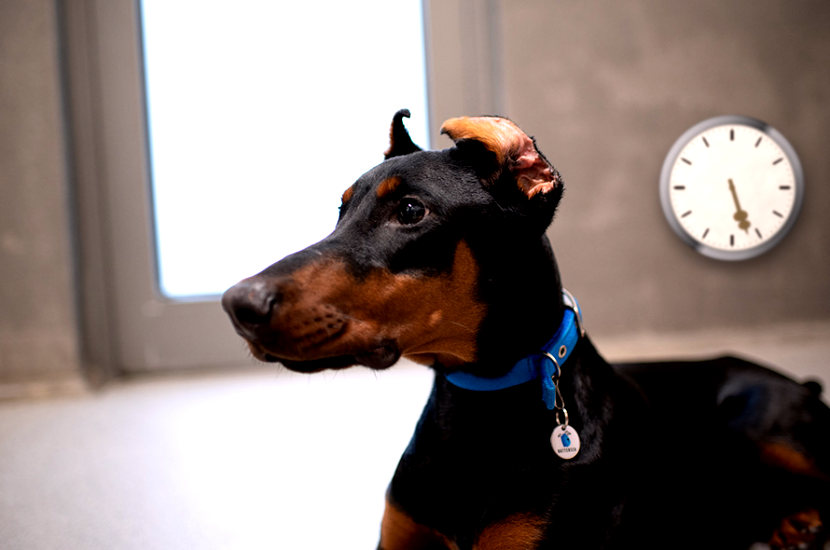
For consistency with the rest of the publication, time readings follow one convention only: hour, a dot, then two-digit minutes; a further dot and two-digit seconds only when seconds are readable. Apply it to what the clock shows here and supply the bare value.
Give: 5.27
